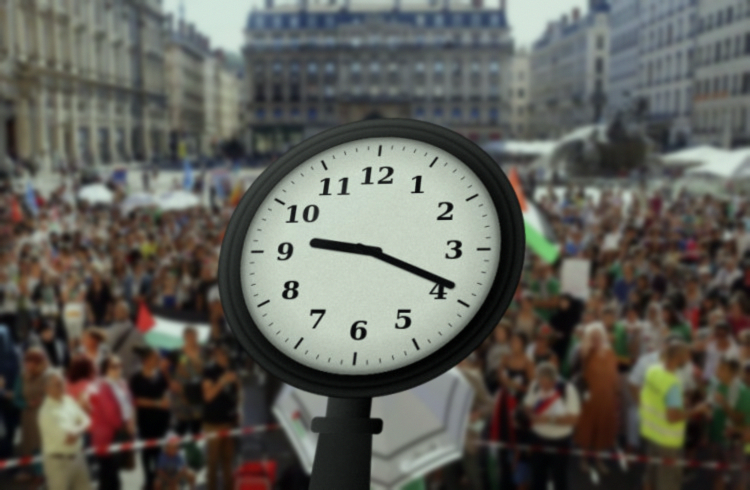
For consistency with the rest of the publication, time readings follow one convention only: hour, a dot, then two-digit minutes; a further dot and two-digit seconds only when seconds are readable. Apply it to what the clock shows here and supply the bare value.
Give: 9.19
